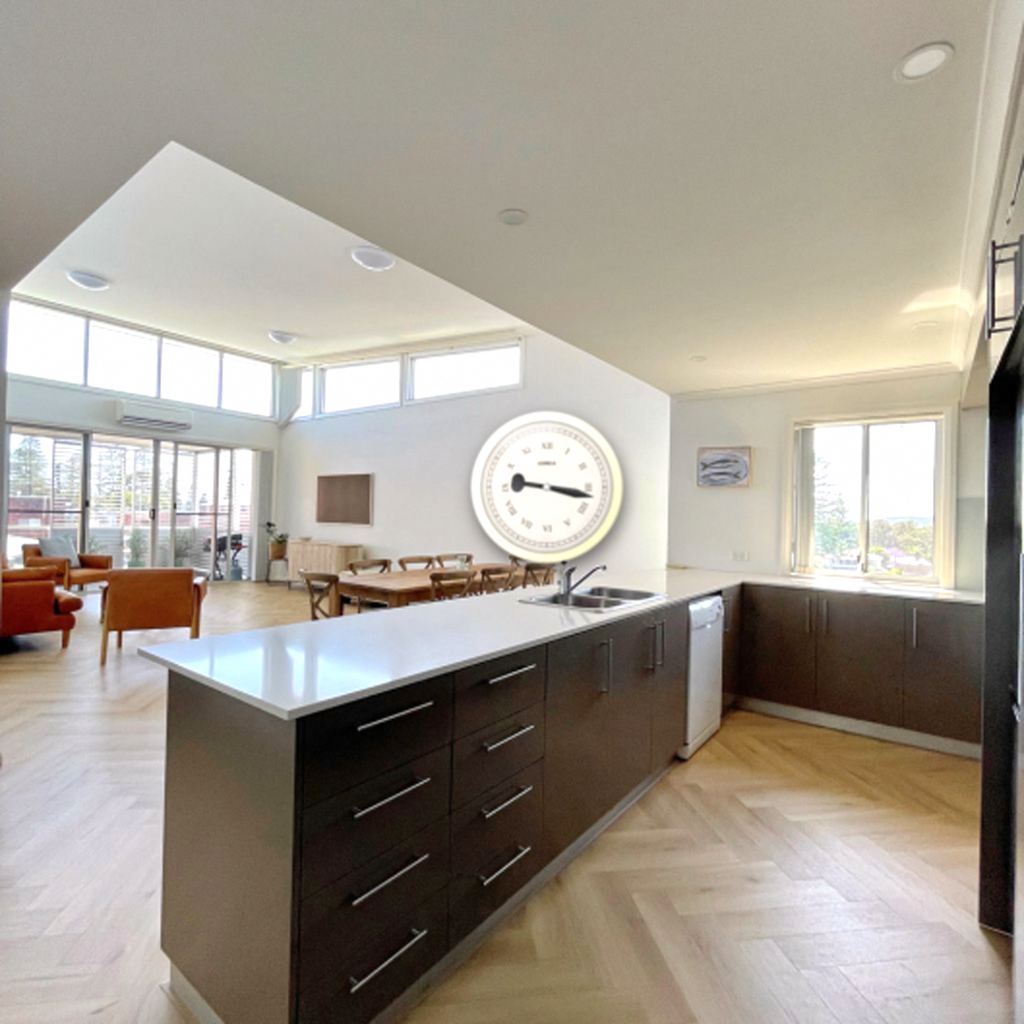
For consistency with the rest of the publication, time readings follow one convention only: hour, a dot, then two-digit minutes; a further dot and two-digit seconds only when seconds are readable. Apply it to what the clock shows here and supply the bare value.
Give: 9.17
